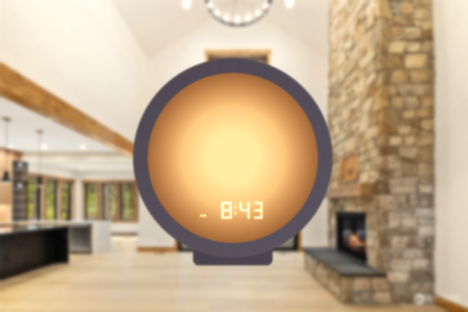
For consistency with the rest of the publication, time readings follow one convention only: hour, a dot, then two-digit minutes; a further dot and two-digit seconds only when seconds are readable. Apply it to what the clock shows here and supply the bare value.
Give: 8.43
